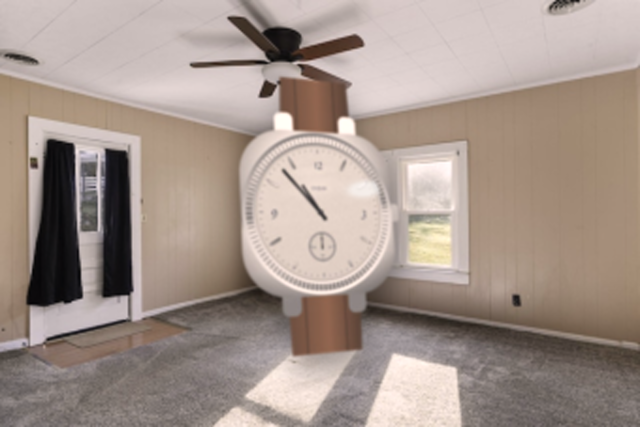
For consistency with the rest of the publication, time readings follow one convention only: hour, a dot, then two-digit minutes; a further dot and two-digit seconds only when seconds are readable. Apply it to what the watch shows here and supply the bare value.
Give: 10.53
